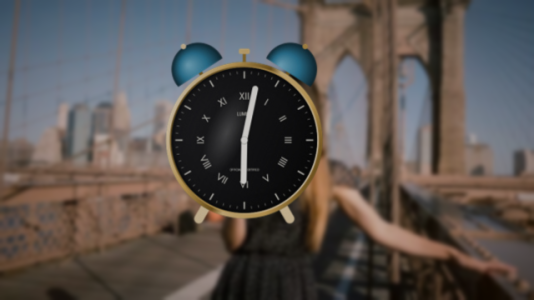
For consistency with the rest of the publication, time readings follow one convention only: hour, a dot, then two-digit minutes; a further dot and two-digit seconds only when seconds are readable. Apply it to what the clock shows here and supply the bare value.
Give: 6.02
